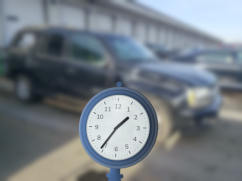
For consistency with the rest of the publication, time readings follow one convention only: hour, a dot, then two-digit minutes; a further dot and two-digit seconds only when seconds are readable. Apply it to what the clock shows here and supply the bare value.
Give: 1.36
